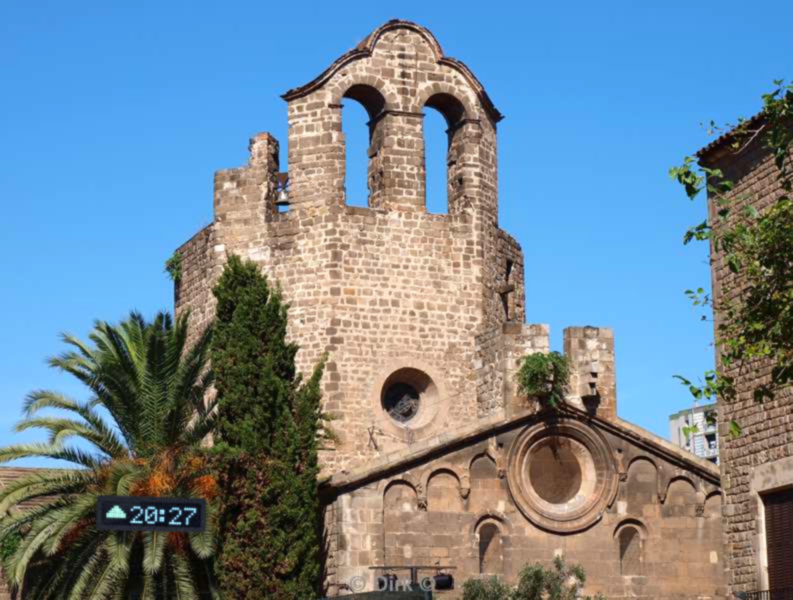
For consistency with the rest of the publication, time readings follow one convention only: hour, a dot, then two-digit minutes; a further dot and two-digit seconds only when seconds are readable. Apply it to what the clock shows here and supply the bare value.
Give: 20.27
